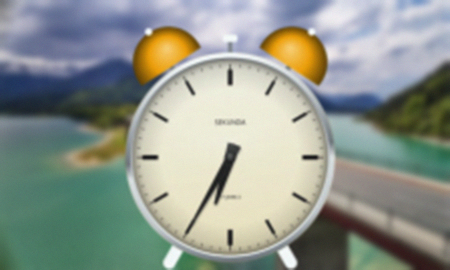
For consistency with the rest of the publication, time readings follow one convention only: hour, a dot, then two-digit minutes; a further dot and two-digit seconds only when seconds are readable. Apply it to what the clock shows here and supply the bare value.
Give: 6.35
